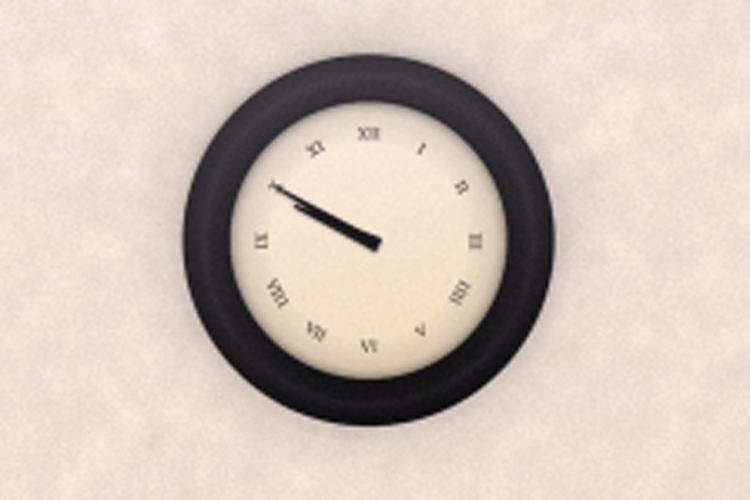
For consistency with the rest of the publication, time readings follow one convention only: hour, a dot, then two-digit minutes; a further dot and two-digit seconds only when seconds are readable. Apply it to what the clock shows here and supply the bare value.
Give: 9.50
